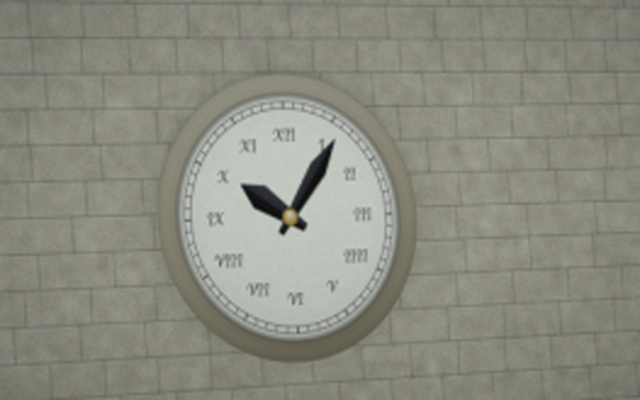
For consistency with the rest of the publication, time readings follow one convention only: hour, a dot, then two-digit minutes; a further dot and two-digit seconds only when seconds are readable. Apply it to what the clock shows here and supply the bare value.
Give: 10.06
